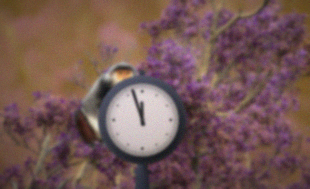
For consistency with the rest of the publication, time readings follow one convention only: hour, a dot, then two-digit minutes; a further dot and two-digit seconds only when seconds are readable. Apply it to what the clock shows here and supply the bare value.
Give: 11.57
